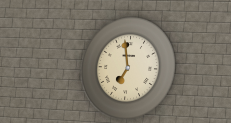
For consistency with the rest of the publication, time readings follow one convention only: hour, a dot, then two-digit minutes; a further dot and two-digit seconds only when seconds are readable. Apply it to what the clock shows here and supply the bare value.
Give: 6.58
